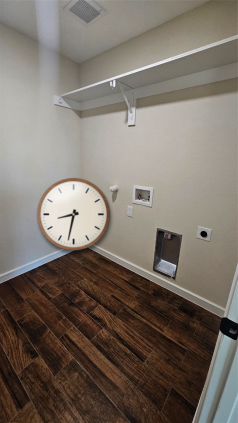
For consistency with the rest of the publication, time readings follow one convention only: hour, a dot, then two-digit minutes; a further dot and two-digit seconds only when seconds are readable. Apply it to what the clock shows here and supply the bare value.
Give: 8.32
